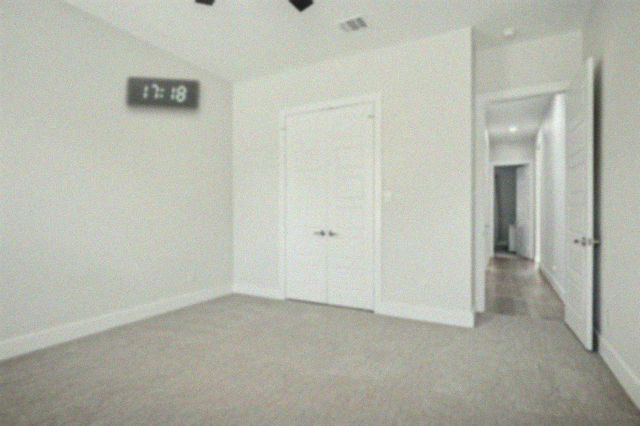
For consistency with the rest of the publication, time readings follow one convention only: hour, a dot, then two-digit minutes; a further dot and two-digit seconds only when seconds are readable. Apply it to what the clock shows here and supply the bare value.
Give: 17.18
